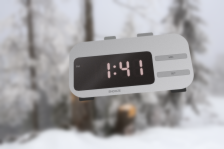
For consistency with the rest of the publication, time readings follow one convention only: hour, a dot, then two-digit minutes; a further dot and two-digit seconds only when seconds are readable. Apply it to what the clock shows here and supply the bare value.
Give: 1.41
